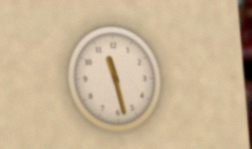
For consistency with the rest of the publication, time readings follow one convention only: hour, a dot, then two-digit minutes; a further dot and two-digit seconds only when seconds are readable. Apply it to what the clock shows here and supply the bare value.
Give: 11.28
